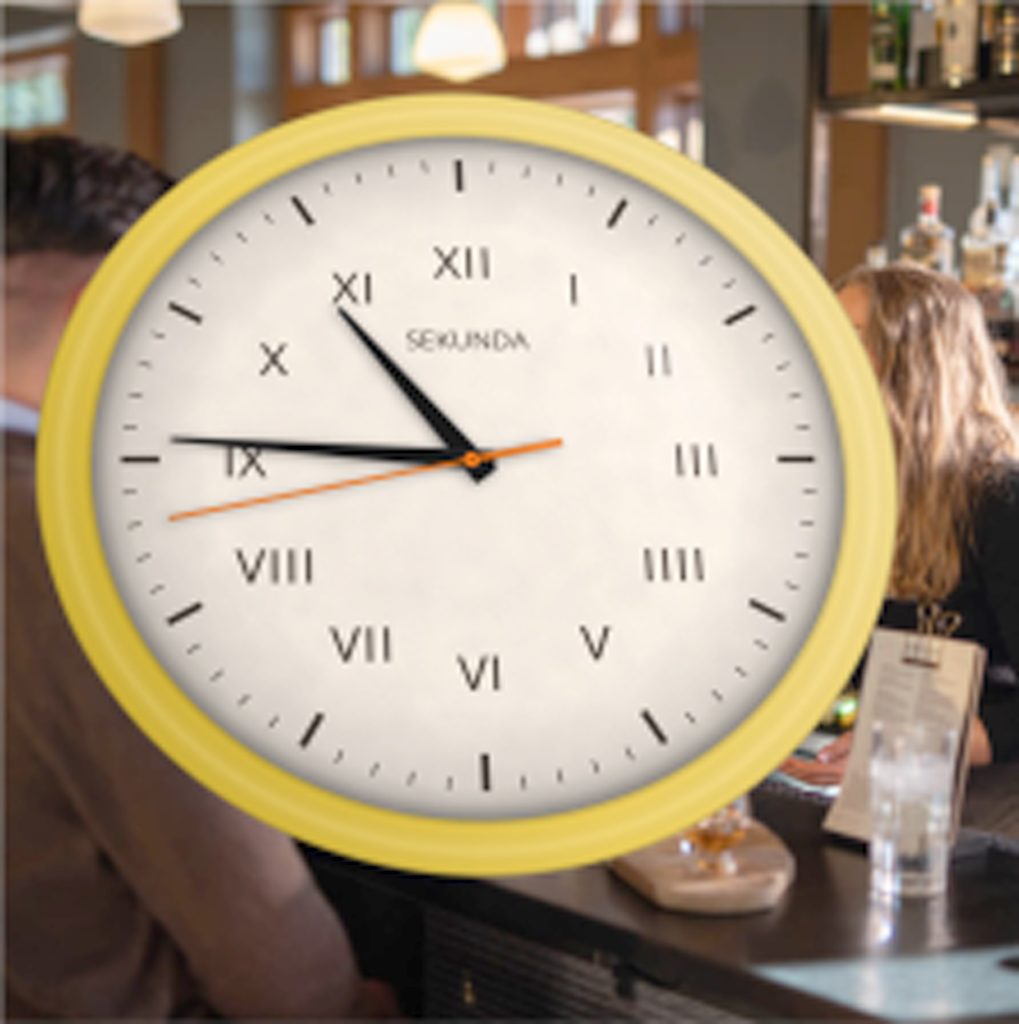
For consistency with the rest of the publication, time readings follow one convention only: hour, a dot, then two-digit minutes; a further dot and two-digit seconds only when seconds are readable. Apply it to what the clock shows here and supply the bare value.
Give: 10.45.43
